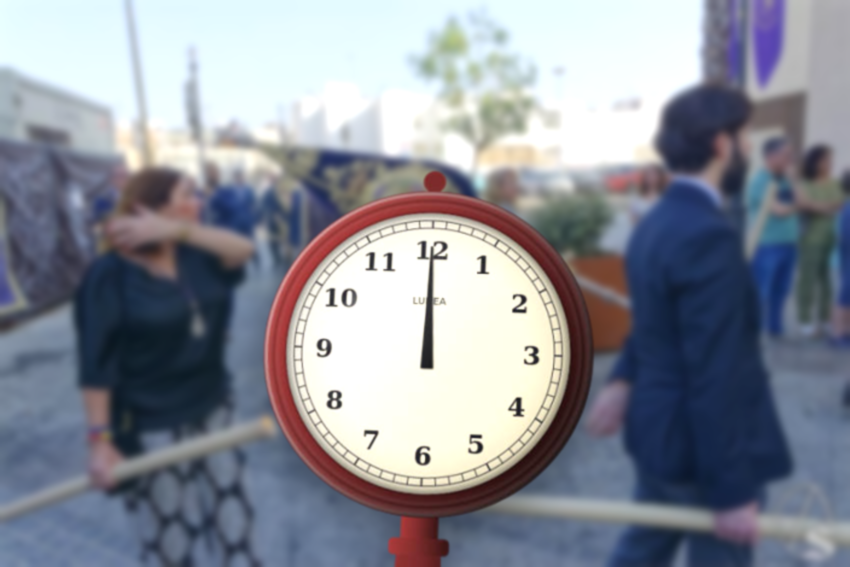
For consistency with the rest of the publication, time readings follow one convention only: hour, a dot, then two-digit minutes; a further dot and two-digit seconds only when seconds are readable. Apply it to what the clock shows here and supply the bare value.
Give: 12.00
